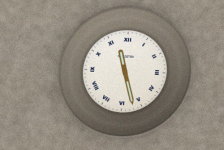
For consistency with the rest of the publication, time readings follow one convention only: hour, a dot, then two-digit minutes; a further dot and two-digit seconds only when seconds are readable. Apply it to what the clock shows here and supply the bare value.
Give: 11.27
